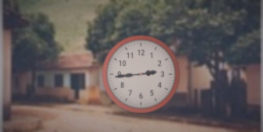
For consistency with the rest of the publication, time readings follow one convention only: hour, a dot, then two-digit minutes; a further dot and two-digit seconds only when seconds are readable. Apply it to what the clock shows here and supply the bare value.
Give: 2.44
